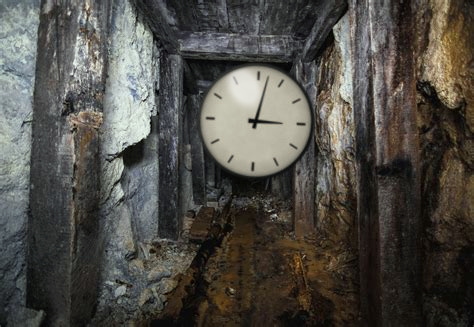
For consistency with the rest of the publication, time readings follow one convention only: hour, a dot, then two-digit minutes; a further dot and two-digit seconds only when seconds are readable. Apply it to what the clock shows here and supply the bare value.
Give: 3.02
